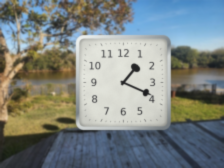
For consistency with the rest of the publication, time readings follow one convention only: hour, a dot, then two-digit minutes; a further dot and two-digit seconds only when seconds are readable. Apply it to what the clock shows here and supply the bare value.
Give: 1.19
